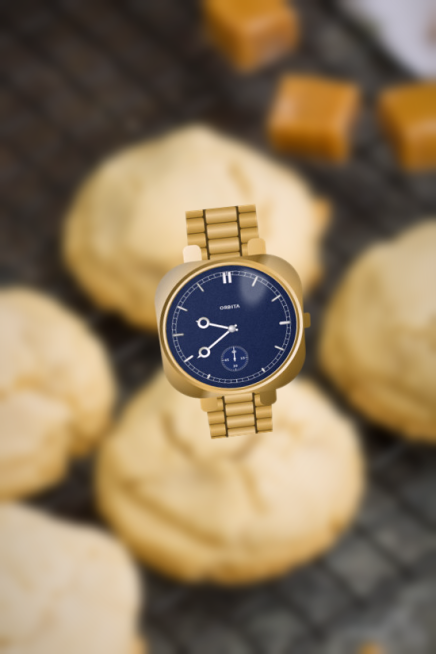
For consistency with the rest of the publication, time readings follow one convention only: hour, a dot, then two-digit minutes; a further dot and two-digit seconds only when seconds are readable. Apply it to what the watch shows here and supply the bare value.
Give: 9.39
